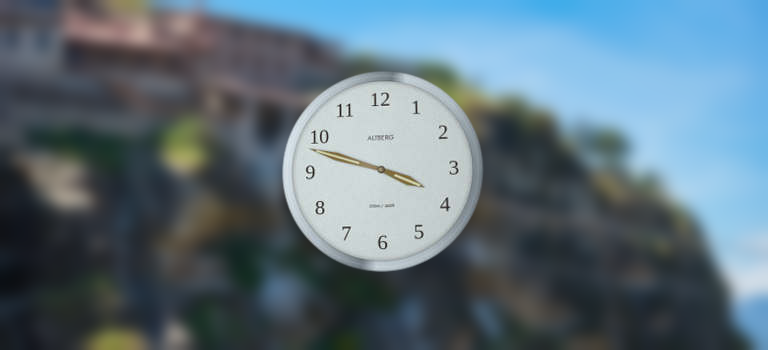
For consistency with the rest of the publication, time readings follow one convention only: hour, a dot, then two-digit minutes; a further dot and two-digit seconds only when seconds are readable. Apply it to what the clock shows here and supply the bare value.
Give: 3.48
